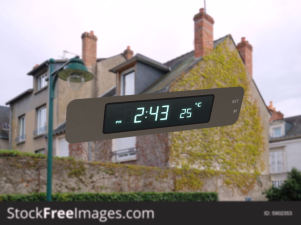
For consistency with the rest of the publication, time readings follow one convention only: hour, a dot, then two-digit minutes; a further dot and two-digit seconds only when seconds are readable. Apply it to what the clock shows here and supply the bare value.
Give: 2.43
